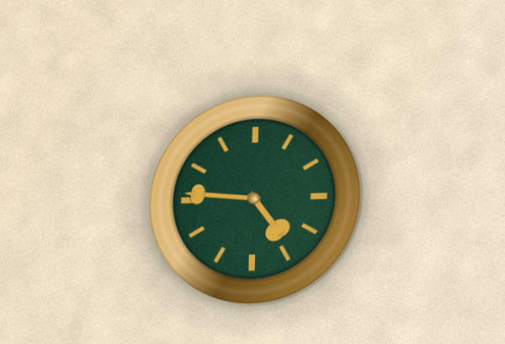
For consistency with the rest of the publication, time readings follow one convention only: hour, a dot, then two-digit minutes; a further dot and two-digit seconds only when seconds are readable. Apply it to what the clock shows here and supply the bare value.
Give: 4.46
